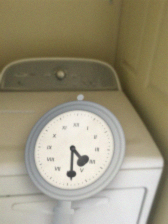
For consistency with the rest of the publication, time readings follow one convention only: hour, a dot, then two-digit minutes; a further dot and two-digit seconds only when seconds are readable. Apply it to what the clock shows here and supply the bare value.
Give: 4.29
